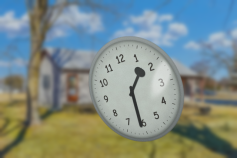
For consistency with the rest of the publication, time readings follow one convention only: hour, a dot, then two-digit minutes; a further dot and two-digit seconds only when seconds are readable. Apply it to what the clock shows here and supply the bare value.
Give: 1.31
